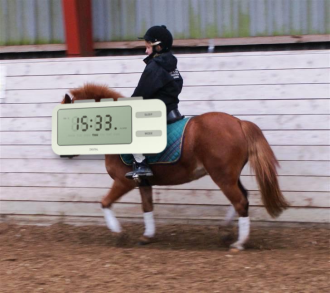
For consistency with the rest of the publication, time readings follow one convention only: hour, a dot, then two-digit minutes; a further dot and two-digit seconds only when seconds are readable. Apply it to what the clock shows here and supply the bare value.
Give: 15.33
